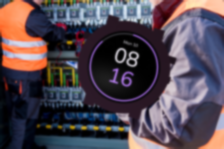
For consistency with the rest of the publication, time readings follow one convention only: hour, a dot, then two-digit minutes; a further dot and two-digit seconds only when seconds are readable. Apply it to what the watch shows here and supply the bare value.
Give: 8.16
